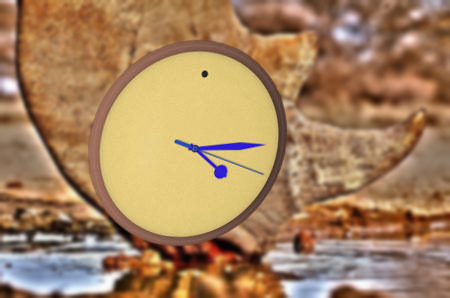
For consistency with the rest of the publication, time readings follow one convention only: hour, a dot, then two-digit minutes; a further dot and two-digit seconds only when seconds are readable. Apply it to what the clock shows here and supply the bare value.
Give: 4.14.18
